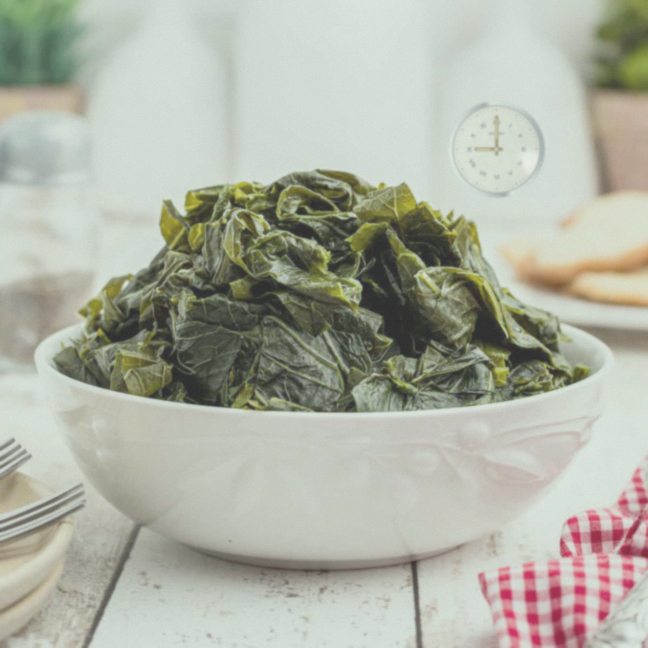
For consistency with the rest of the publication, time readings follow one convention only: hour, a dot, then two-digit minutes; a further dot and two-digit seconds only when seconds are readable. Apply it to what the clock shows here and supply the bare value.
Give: 9.00
